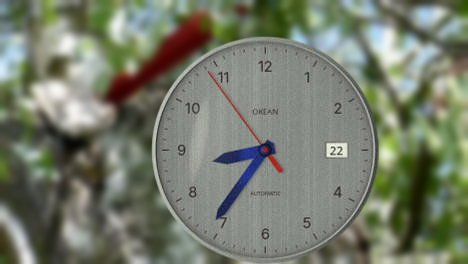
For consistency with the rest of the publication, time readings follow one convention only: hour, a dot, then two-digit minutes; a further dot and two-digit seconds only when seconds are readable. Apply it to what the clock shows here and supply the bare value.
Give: 8.35.54
